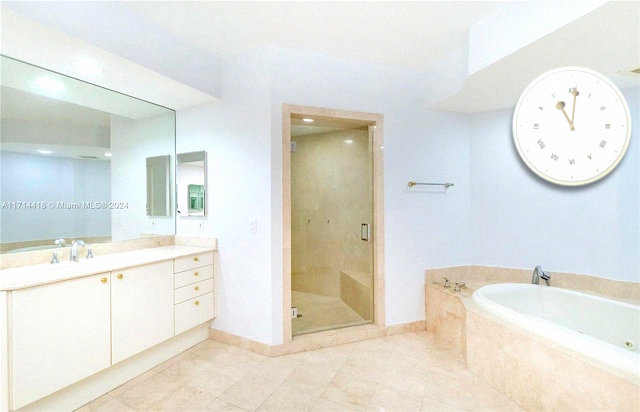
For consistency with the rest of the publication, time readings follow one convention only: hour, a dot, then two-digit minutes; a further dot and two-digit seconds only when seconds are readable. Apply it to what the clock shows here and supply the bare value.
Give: 11.01
